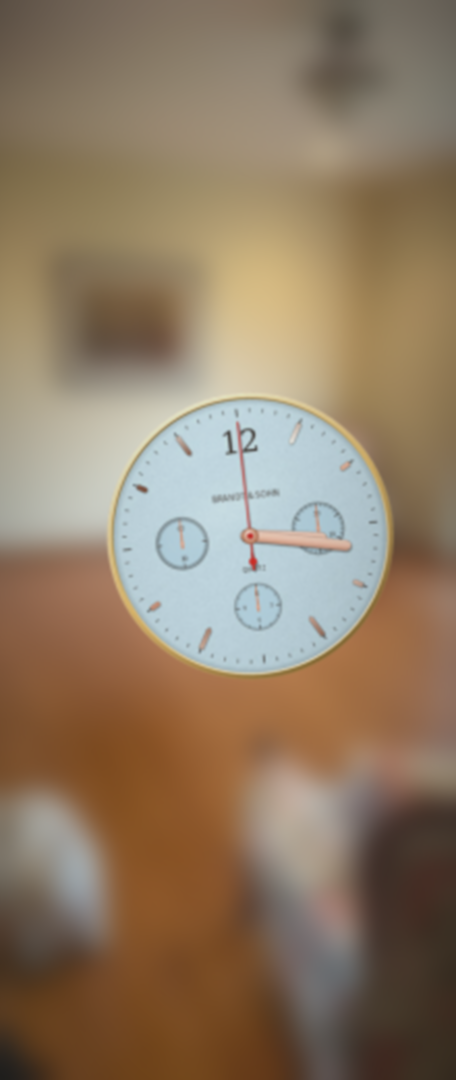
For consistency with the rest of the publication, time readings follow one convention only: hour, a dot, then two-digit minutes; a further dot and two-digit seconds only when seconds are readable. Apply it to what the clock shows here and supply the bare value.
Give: 3.17
